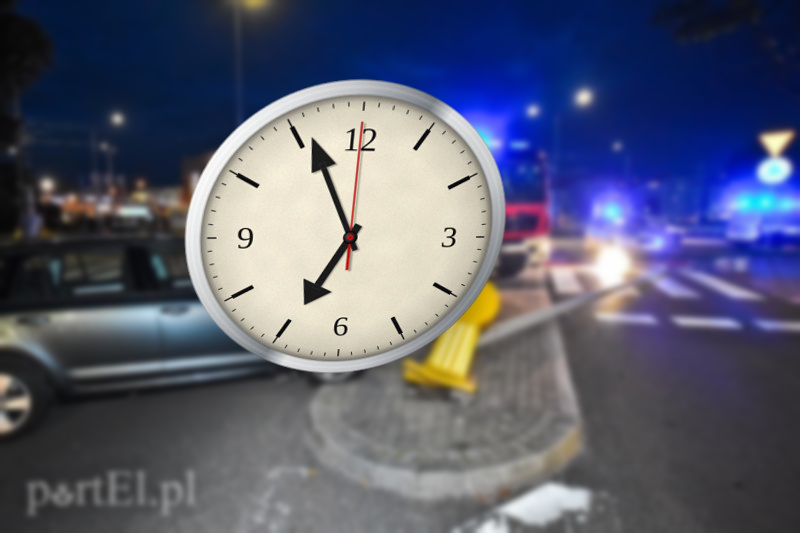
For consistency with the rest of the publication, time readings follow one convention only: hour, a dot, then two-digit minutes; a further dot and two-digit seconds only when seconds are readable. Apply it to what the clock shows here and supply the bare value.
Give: 6.56.00
